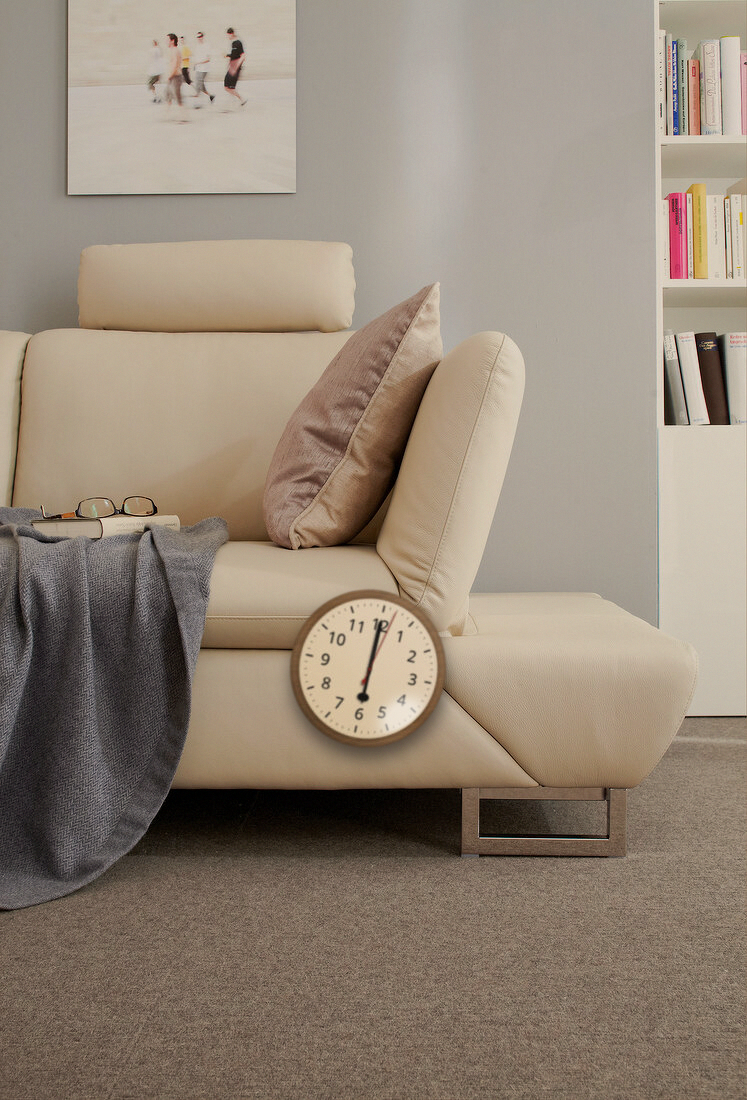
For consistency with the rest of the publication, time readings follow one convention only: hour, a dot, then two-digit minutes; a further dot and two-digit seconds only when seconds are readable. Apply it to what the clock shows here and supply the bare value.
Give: 6.00.02
